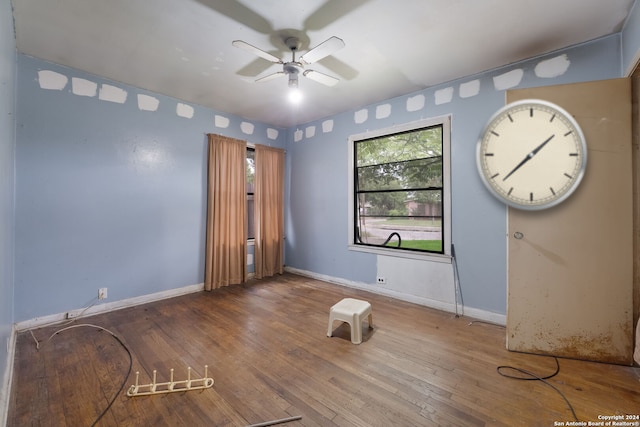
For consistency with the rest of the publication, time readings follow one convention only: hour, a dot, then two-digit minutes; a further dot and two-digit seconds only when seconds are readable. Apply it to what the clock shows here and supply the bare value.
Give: 1.38
